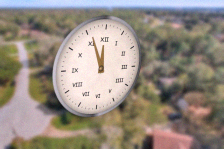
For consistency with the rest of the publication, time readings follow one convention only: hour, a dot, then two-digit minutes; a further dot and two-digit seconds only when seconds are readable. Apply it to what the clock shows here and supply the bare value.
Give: 11.56
